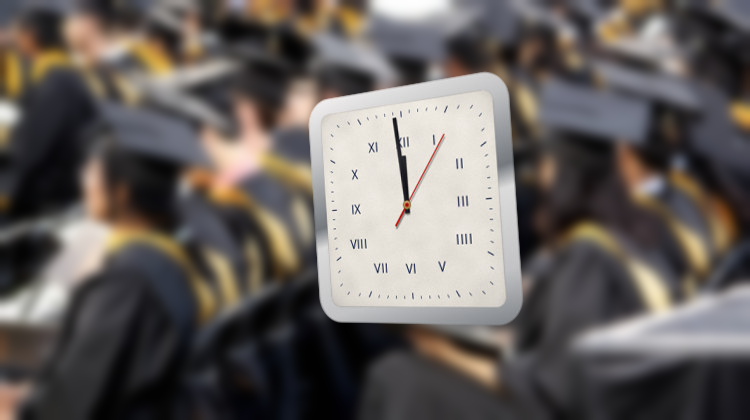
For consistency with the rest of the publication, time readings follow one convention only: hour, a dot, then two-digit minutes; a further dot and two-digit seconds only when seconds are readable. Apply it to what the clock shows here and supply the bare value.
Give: 11.59.06
